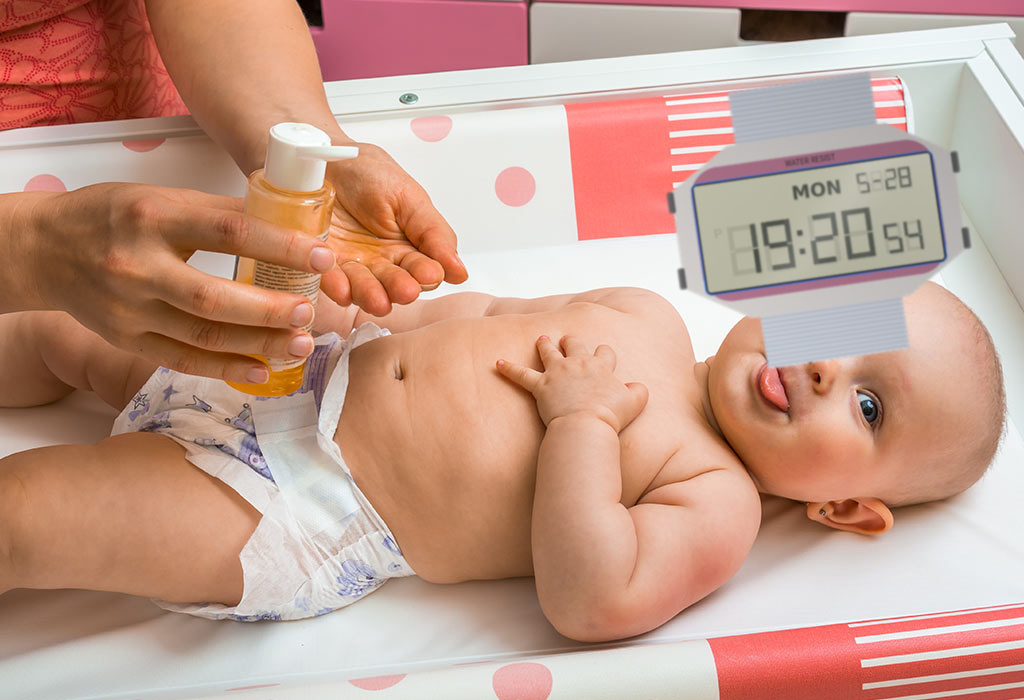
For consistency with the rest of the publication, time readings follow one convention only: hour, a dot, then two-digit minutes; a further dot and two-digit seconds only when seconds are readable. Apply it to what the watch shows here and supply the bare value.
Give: 19.20.54
